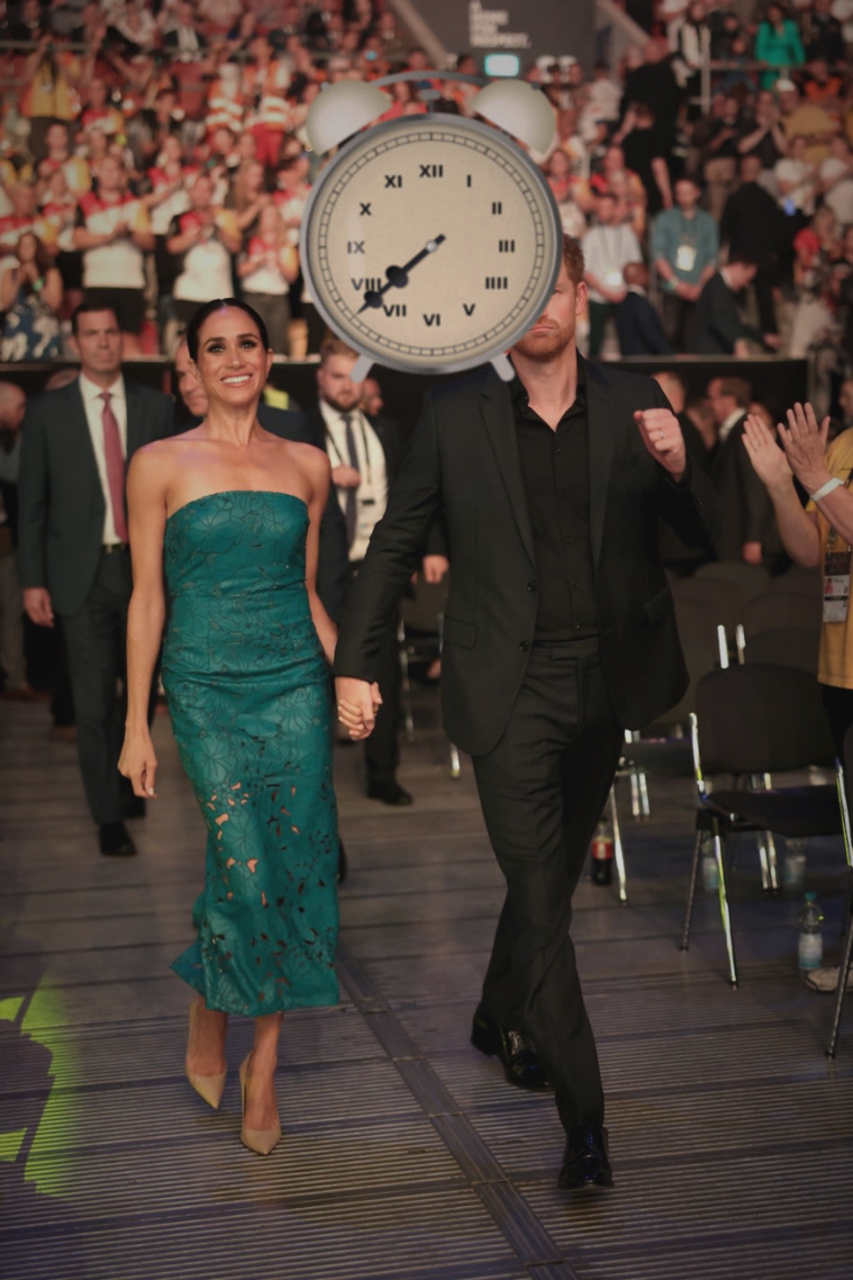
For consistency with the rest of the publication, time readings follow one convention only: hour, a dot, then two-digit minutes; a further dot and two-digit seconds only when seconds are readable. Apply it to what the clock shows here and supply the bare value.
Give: 7.38
